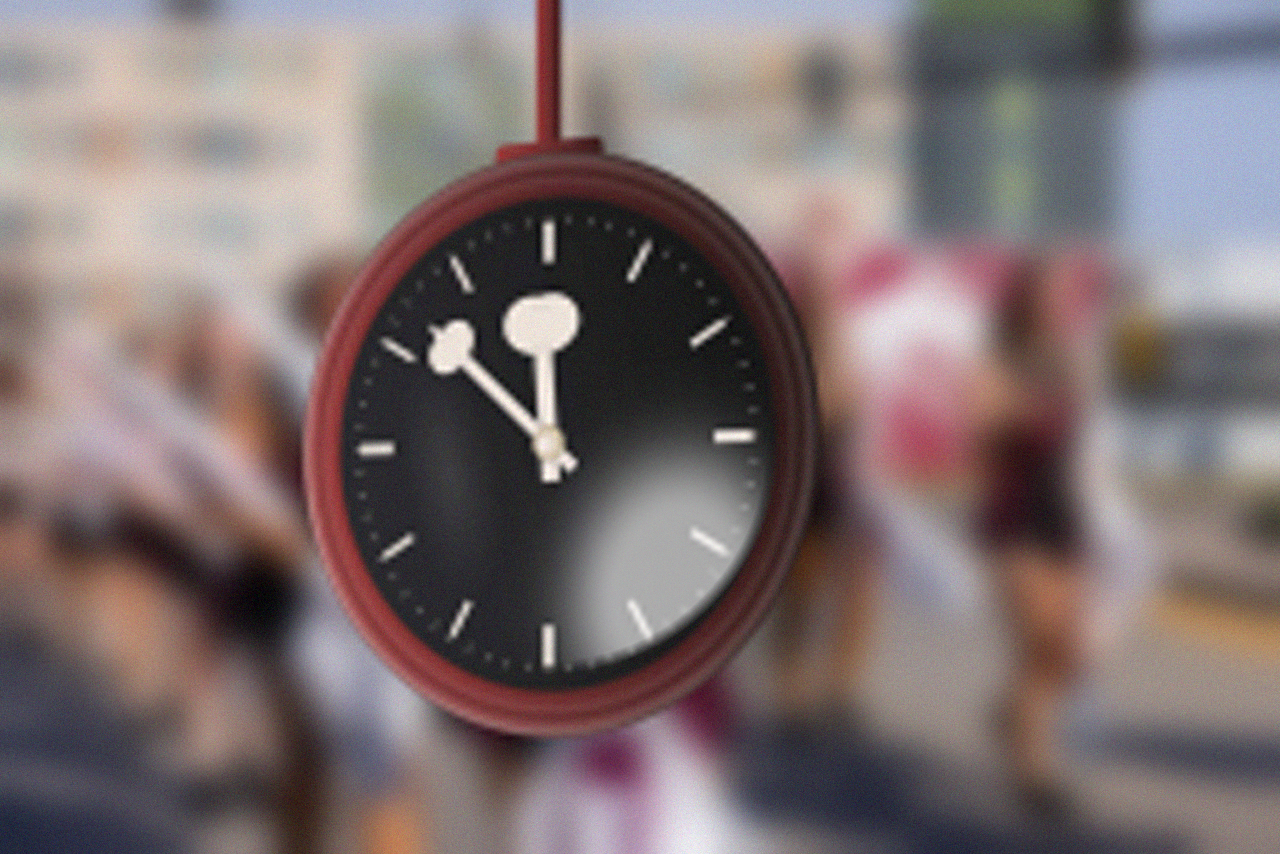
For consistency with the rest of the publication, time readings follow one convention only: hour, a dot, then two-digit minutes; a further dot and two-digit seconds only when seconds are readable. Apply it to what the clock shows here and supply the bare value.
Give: 11.52
